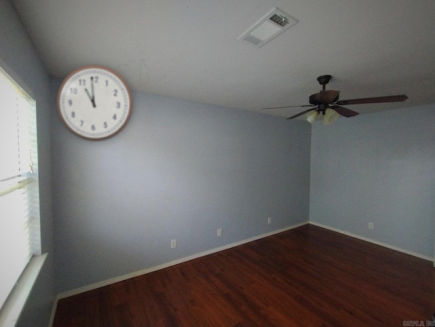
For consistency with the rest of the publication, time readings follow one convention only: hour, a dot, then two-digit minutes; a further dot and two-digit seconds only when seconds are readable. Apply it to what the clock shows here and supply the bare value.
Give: 10.59
